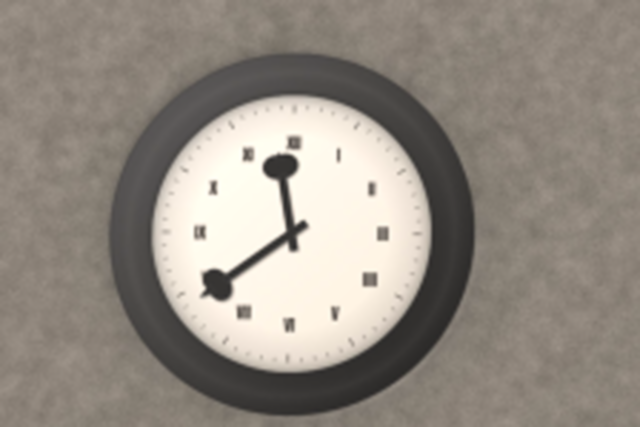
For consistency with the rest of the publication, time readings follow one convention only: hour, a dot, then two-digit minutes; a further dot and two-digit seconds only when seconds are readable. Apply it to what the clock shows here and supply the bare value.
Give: 11.39
